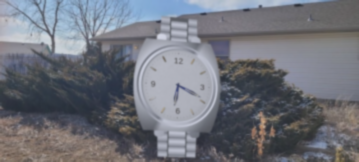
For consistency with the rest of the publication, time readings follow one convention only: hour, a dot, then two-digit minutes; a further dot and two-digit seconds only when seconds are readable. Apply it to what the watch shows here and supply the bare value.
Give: 6.19
